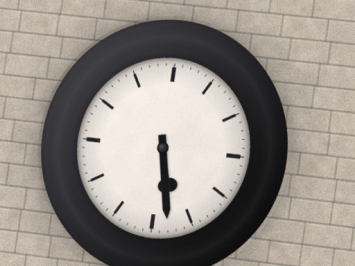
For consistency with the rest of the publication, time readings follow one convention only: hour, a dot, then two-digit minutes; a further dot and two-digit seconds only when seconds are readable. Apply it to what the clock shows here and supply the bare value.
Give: 5.28
